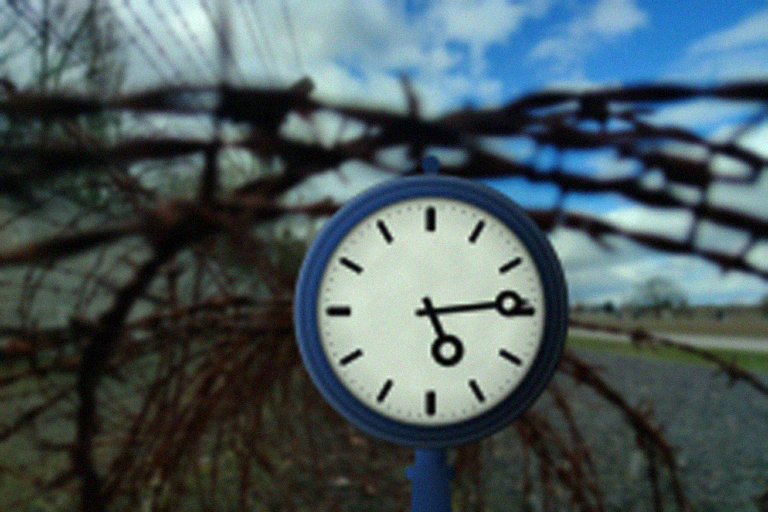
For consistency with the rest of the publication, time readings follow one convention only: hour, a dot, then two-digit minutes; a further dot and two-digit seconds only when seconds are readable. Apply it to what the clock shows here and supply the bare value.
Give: 5.14
